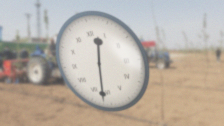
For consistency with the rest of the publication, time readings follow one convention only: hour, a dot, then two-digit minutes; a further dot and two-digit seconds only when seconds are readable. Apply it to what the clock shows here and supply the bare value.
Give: 12.32
